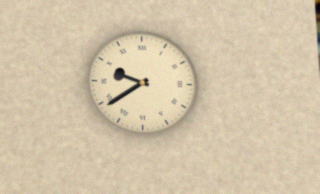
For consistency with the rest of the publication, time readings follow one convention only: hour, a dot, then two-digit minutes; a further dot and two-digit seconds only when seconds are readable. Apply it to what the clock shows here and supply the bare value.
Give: 9.39
